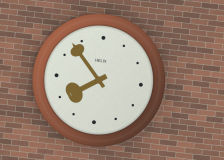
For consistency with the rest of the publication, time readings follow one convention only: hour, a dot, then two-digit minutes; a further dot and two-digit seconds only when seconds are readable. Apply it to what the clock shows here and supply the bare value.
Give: 7.53
